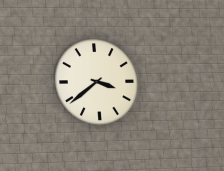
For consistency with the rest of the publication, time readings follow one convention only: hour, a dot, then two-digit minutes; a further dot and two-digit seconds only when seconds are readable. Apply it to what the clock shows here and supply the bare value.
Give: 3.39
